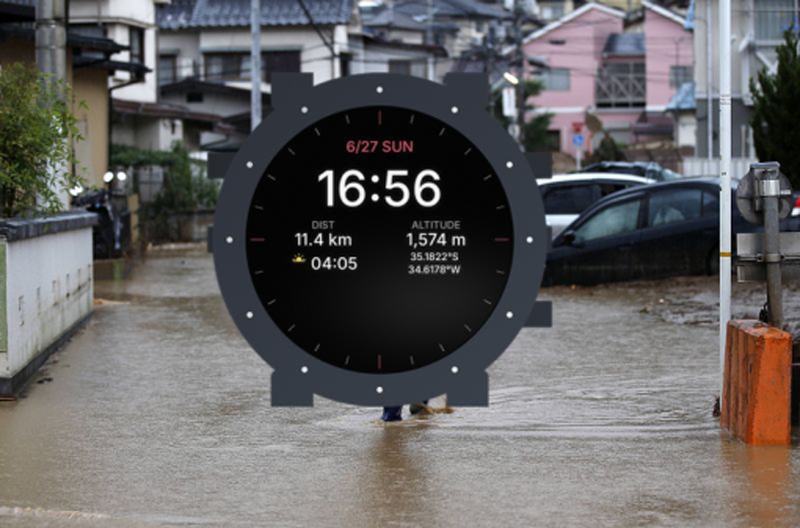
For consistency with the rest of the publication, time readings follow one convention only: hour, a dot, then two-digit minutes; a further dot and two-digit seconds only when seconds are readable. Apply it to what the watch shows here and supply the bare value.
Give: 16.56
